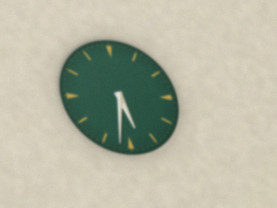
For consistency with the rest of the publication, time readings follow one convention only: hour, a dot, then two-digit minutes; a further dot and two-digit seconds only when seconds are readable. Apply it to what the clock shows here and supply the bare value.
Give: 5.32
